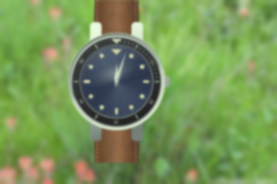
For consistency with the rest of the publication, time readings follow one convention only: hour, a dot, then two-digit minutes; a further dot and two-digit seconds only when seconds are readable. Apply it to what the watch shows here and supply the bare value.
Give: 12.03
